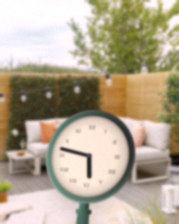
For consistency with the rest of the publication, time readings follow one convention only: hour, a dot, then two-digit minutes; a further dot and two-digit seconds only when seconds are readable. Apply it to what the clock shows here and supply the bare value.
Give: 5.47
